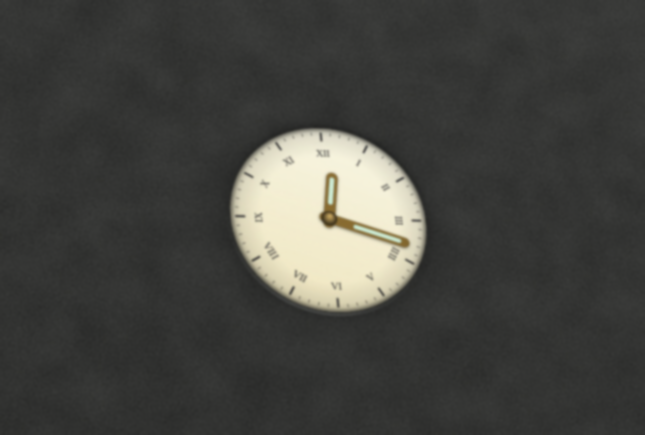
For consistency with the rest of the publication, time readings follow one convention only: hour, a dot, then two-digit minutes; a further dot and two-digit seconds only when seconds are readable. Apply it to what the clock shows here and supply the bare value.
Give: 12.18
